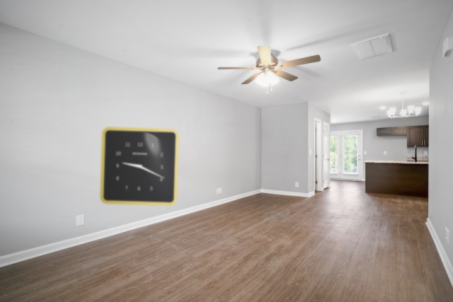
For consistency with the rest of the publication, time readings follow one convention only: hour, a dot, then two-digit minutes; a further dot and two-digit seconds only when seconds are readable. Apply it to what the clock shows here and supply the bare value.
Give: 9.19
